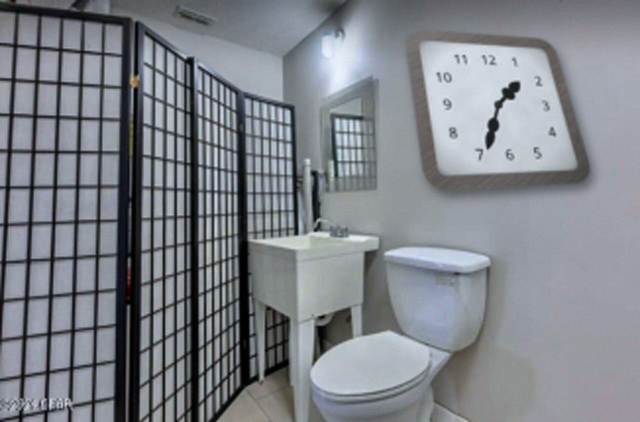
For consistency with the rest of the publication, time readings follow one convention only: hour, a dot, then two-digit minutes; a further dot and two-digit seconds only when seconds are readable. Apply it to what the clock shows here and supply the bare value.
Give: 1.34
